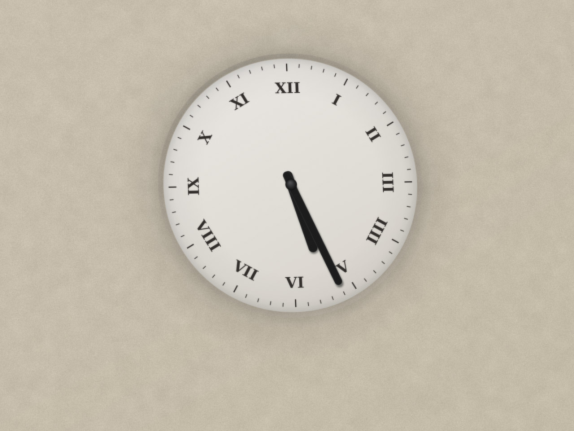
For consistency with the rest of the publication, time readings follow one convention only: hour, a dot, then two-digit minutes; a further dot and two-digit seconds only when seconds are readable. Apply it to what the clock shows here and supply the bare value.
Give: 5.26
